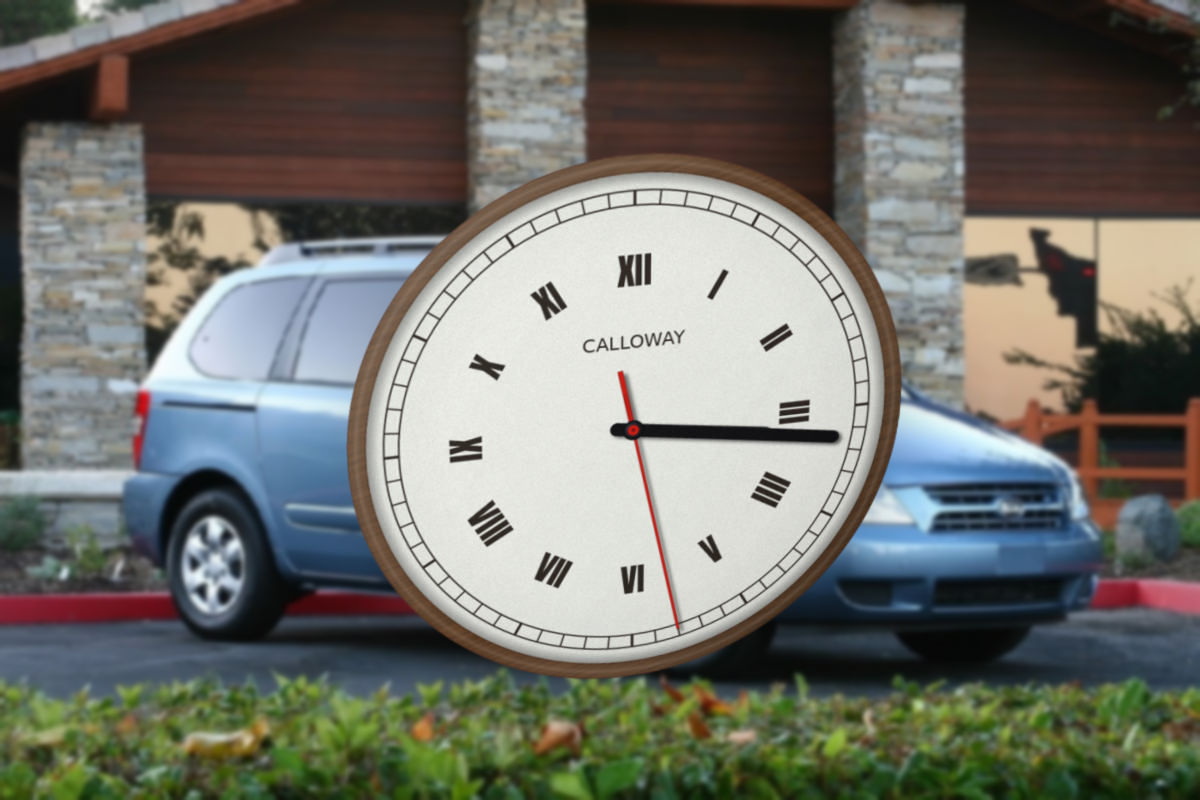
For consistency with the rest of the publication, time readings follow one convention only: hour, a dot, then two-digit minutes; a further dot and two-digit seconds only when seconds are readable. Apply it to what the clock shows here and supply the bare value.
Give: 3.16.28
